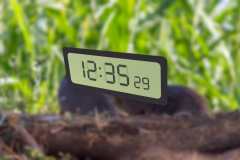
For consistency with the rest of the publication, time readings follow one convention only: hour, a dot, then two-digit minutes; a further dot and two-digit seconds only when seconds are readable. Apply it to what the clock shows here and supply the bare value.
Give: 12.35.29
